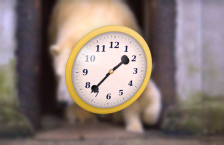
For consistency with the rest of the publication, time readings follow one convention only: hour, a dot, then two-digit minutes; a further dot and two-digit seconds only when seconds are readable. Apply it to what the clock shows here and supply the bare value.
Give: 1.37
